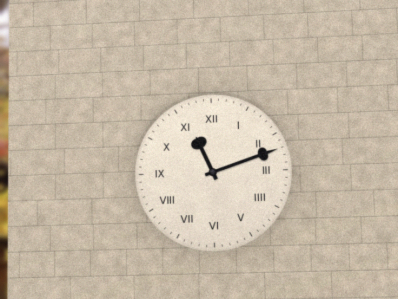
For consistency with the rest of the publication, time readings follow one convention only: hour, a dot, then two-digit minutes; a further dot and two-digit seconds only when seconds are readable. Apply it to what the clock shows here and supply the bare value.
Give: 11.12
